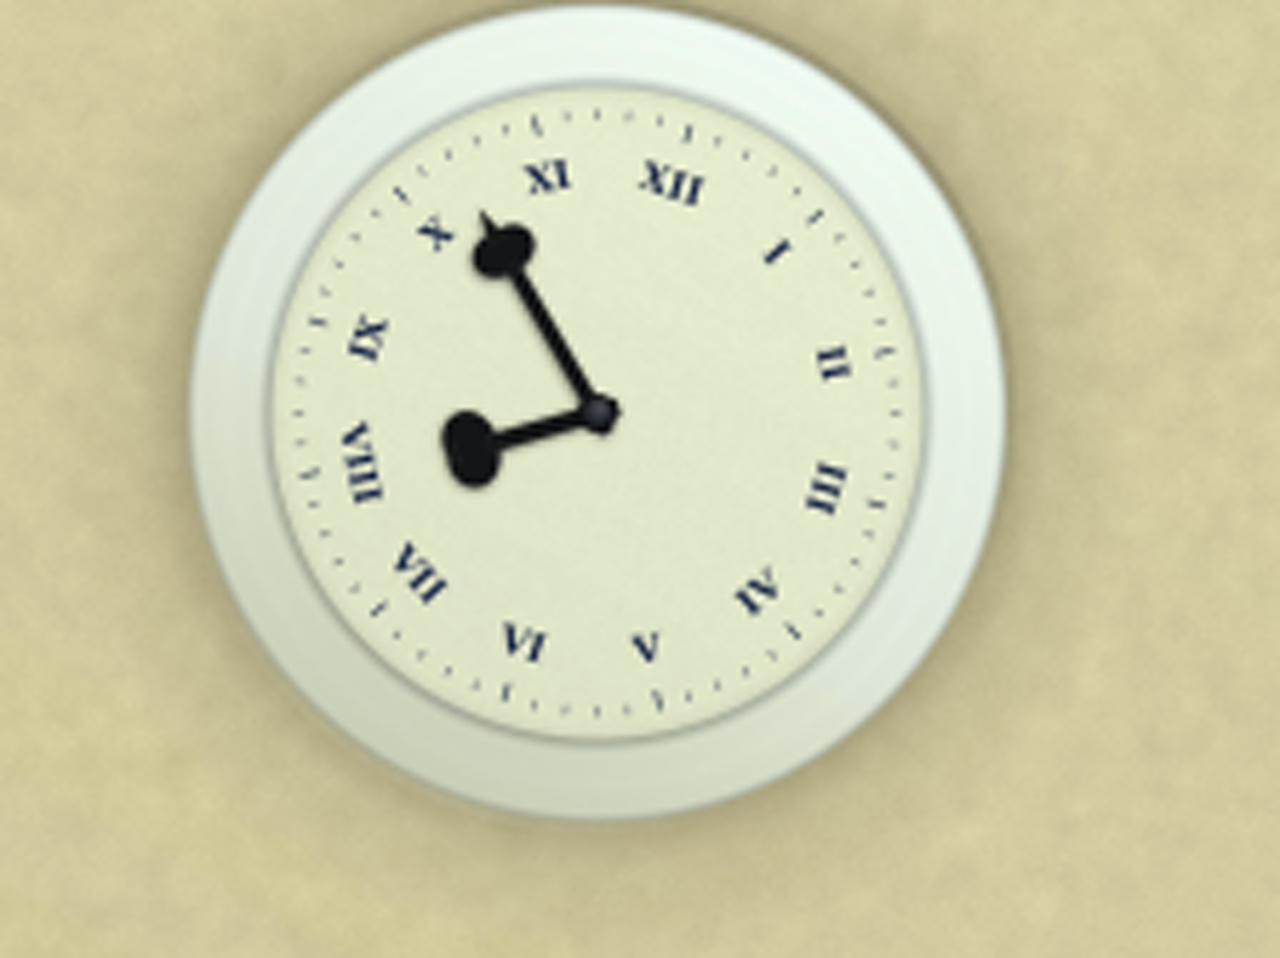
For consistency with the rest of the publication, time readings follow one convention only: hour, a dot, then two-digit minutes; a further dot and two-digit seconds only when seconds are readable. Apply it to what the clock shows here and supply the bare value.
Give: 7.52
